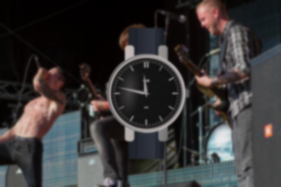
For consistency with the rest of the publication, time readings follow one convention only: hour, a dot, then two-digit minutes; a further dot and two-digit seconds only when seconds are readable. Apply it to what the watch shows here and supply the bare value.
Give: 11.47
